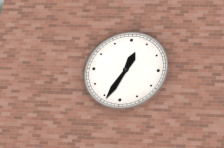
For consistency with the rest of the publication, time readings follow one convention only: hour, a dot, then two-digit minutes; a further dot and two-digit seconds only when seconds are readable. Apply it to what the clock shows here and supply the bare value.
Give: 12.34
